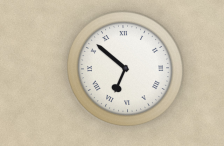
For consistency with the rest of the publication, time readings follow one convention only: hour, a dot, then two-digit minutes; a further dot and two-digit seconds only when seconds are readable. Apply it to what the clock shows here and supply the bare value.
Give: 6.52
